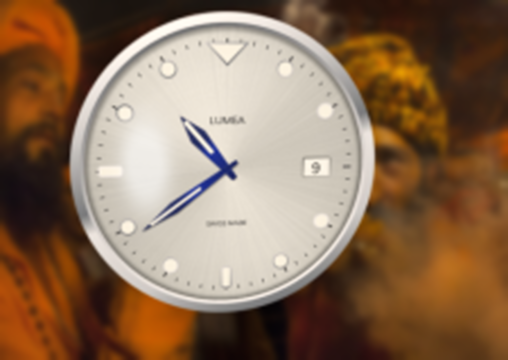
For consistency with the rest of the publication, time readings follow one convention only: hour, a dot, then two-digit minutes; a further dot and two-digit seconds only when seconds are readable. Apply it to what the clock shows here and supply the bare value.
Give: 10.39
